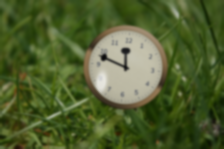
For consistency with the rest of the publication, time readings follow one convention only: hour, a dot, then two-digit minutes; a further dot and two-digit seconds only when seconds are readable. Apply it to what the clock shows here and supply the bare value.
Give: 11.48
